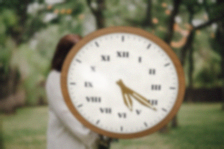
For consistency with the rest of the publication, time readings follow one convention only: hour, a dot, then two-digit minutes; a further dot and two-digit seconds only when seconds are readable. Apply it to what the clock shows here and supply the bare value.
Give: 5.21
